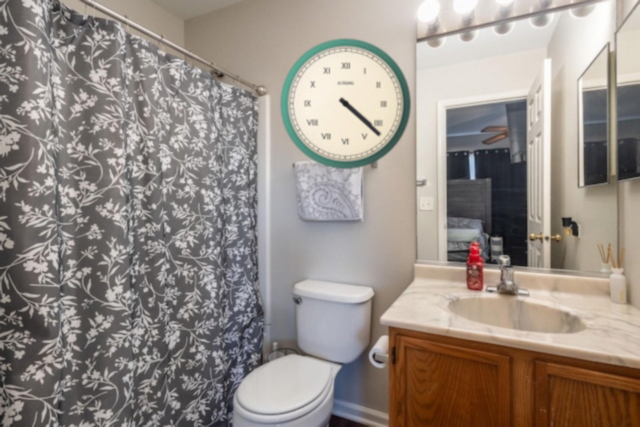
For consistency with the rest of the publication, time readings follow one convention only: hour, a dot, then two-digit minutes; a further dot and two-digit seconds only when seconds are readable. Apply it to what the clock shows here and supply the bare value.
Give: 4.22
